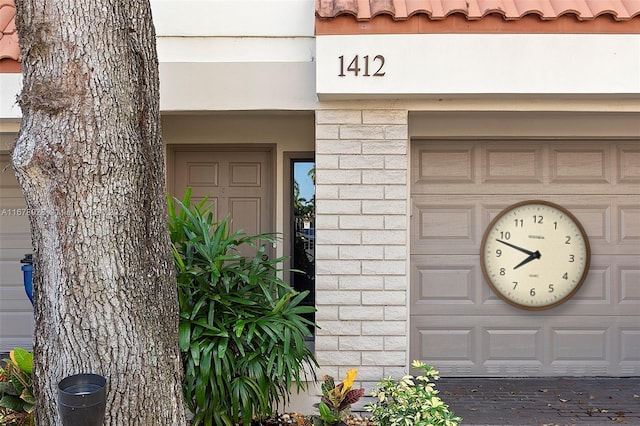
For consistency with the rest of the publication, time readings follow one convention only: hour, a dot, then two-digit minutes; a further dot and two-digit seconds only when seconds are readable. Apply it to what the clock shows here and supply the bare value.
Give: 7.48
